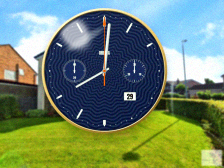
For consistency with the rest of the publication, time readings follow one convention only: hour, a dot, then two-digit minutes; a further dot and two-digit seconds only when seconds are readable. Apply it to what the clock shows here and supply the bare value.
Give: 8.01
